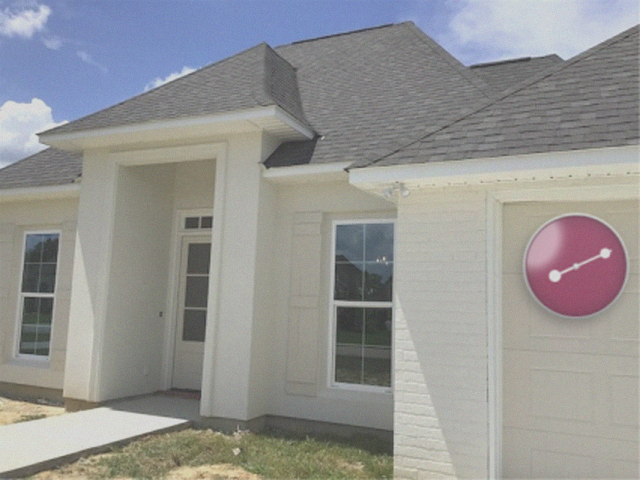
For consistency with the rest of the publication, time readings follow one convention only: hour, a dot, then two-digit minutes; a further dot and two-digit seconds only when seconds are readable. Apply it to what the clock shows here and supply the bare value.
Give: 8.11
